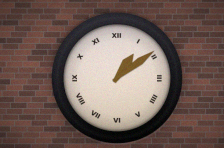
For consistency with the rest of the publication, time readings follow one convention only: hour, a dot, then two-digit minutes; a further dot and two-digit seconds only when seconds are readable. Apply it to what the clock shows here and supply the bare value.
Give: 1.09
